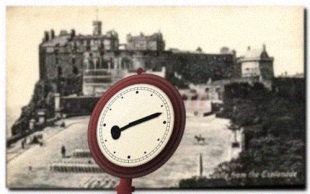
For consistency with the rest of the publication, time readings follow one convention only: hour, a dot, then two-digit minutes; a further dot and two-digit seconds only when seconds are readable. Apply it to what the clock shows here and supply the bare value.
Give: 8.12
